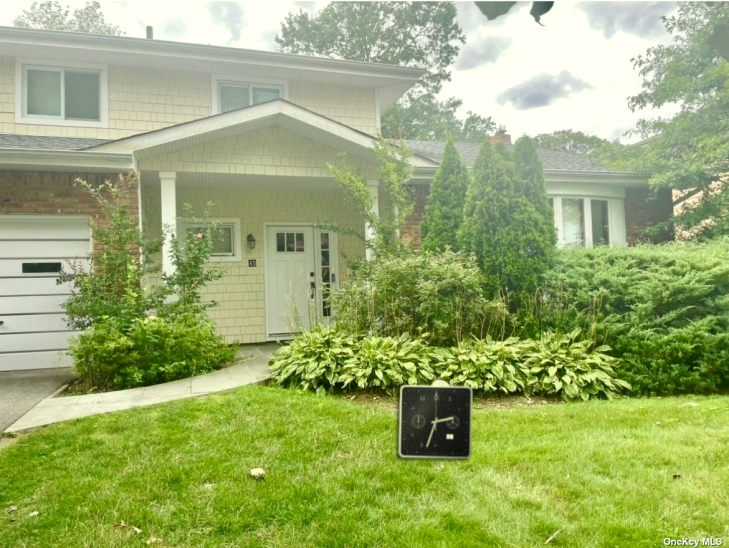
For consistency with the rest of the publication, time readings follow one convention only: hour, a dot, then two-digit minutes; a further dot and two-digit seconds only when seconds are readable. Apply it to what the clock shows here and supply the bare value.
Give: 2.33
